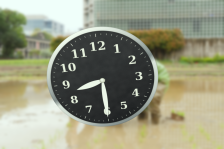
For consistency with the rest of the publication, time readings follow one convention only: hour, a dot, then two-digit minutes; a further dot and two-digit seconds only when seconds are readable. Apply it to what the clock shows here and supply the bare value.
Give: 8.30
